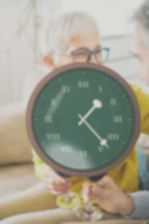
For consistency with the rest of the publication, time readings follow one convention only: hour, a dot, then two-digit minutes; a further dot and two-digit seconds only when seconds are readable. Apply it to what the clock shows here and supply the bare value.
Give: 1.23
